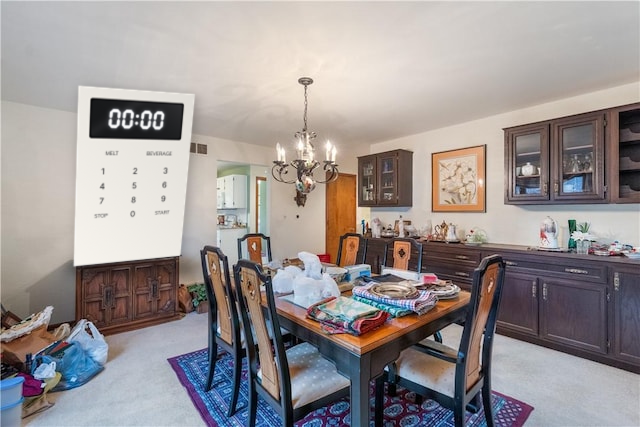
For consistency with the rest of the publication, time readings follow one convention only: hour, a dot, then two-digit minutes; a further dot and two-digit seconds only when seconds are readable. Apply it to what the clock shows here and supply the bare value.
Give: 0.00
